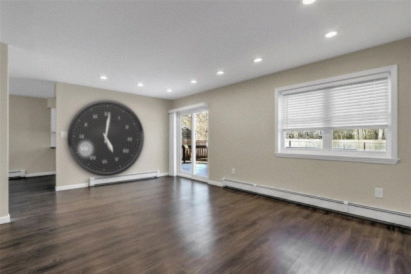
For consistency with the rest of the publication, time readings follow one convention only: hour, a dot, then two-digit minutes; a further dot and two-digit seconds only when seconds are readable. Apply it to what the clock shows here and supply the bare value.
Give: 5.01
